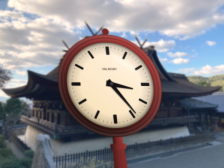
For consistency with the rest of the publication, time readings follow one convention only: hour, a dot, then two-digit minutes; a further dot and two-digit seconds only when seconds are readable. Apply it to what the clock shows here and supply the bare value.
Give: 3.24
